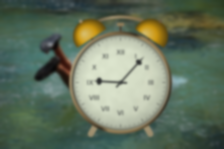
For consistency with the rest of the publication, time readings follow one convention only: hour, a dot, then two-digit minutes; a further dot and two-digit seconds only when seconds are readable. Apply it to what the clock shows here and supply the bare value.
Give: 9.07
